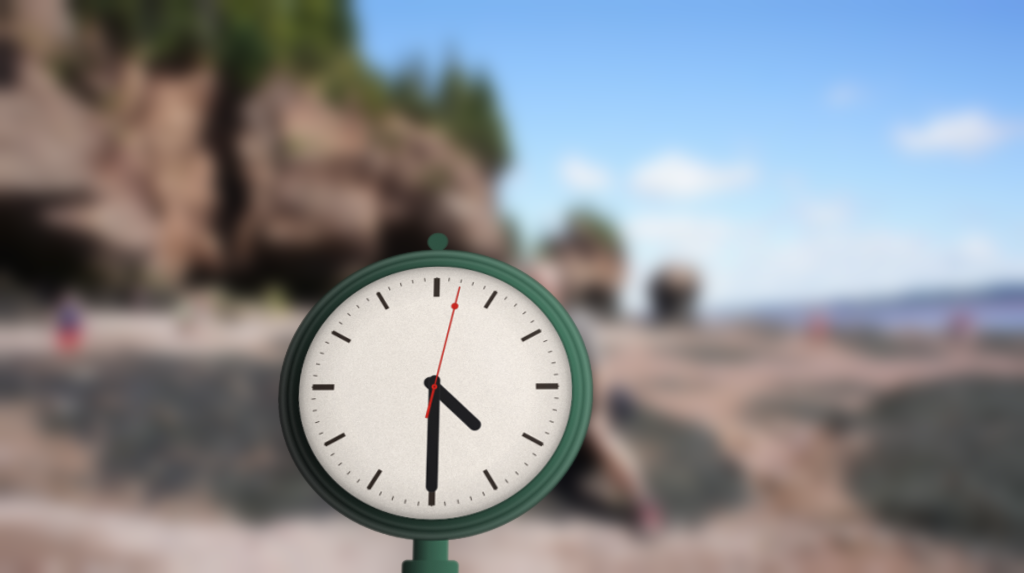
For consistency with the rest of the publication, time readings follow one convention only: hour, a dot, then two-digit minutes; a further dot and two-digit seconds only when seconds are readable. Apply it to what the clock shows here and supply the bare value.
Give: 4.30.02
